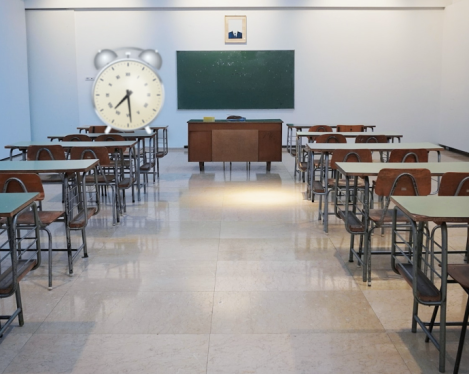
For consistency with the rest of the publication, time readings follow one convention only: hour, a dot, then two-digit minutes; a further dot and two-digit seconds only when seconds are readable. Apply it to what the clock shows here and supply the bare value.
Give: 7.29
